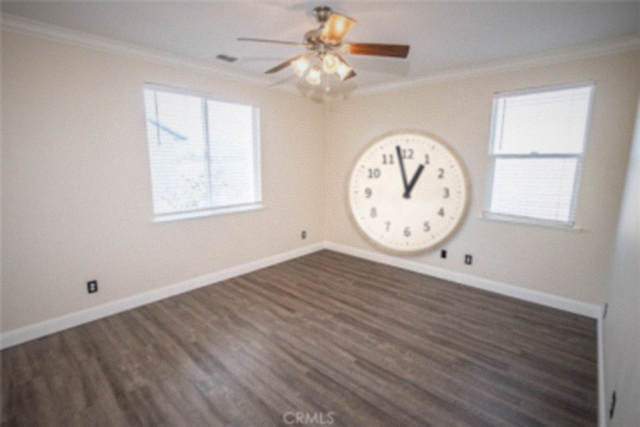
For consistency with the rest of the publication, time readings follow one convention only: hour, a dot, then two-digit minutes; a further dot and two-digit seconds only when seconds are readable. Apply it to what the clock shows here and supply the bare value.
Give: 12.58
